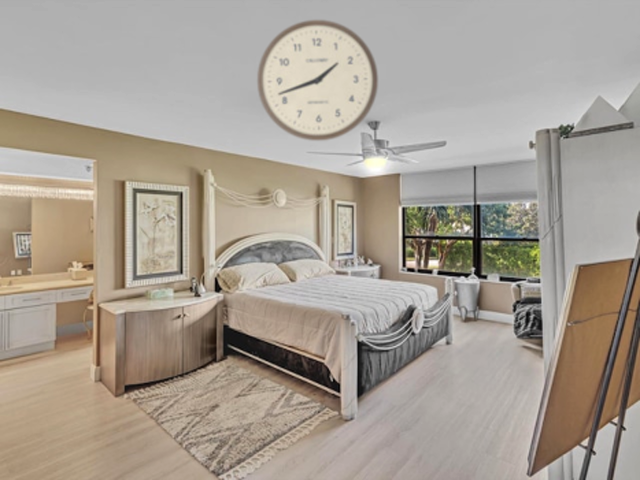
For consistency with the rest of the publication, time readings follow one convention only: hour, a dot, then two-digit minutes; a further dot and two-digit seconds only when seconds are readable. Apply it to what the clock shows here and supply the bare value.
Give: 1.42
